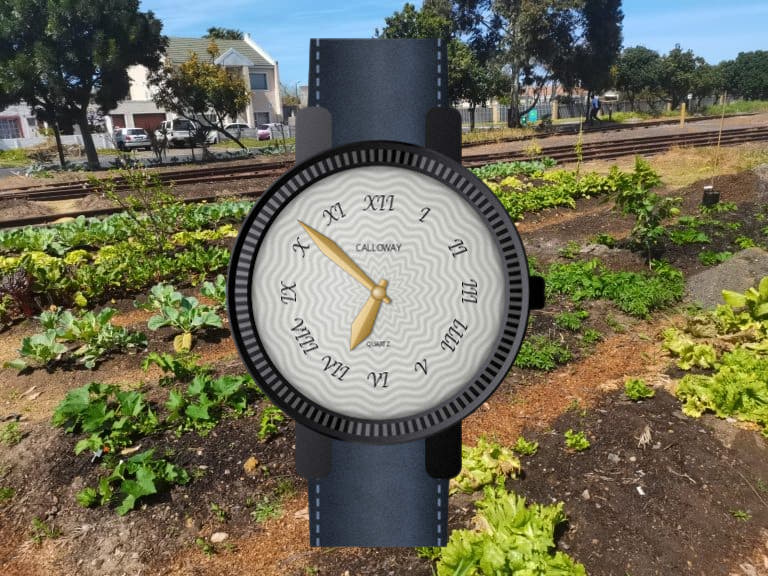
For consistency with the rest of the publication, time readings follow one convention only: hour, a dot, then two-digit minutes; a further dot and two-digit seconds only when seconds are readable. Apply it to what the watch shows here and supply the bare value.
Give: 6.52
